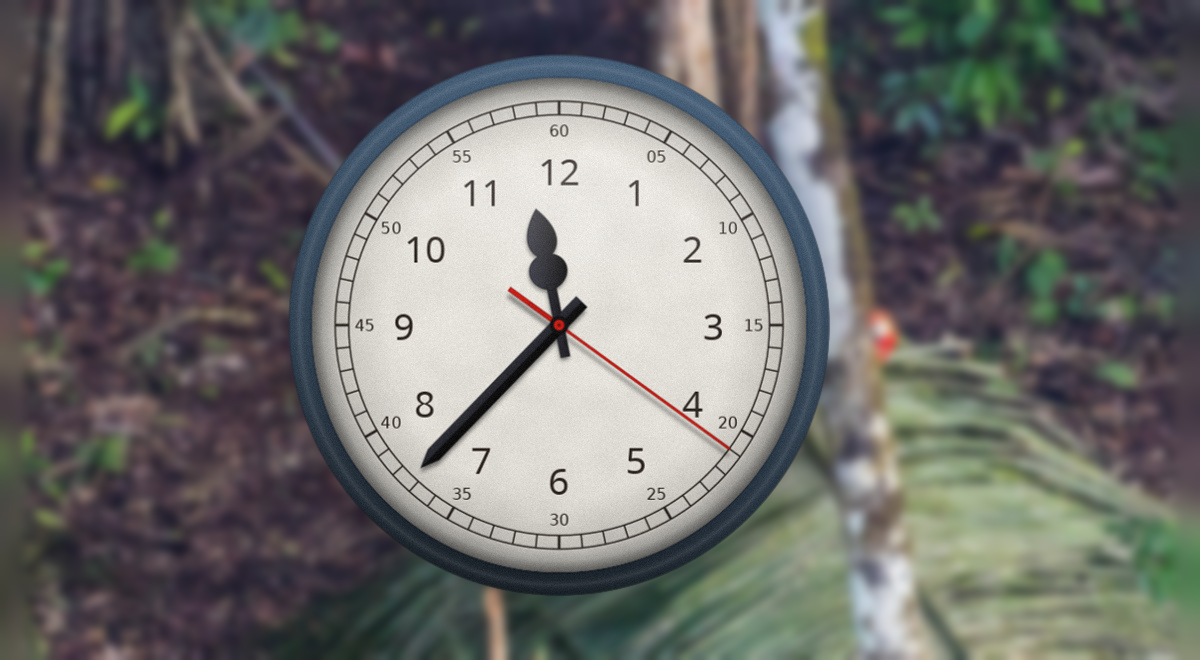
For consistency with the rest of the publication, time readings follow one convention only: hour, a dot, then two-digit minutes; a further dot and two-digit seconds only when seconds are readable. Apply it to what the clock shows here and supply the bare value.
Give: 11.37.21
